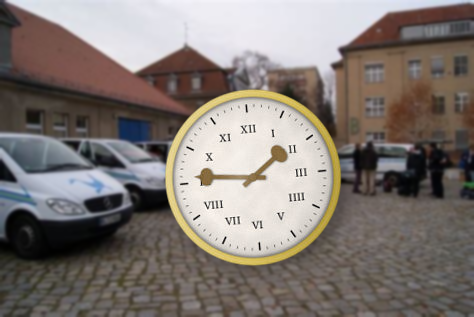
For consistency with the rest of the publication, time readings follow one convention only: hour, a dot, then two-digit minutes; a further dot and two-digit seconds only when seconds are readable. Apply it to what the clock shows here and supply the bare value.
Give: 1.46
